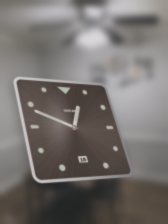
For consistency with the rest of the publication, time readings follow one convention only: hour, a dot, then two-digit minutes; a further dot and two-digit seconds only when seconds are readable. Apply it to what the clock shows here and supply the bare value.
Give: 12.49
